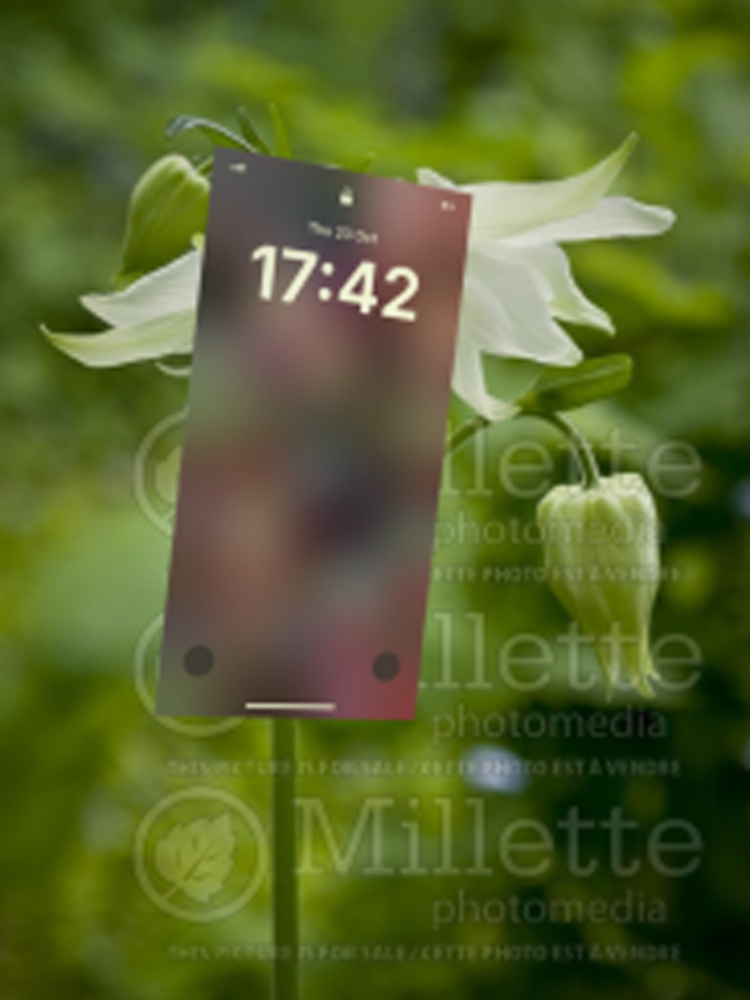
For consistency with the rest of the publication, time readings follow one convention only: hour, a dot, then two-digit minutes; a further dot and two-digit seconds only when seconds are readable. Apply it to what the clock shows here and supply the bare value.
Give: 17.42
